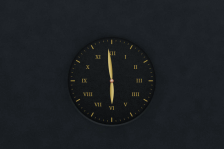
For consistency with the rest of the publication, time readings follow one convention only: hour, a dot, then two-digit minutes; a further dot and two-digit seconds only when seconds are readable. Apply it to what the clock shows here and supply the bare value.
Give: 5.59
